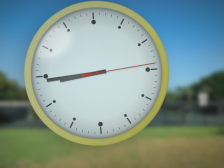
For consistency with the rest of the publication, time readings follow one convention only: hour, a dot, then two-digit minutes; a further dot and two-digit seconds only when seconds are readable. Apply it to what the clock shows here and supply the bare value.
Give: 8.44.14
